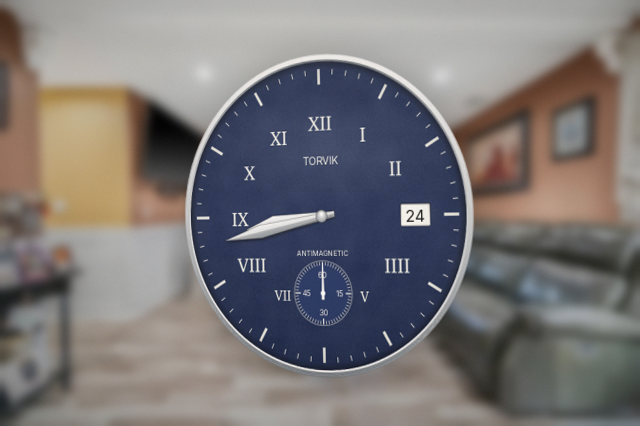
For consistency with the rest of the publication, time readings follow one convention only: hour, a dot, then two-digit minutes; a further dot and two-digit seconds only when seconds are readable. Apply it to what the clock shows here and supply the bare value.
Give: 8.43
